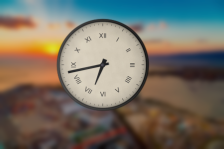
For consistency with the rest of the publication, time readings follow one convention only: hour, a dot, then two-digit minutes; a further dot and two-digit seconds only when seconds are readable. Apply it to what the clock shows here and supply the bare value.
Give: 6.43
